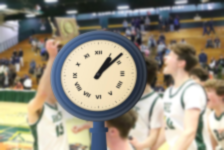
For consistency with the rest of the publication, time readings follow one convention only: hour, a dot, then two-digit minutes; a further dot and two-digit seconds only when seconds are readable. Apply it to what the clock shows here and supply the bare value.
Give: 1.08
